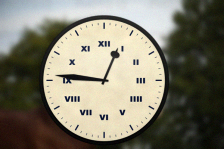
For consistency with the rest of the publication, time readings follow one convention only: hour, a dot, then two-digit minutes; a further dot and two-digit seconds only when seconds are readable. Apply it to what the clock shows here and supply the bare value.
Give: 12.46
